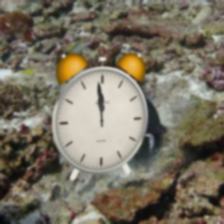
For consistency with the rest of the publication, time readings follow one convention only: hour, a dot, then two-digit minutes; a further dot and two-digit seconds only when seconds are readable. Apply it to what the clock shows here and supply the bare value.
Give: 11.59
